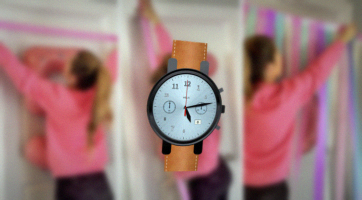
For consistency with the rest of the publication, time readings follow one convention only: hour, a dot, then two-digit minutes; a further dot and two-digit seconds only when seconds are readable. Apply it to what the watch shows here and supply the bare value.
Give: 5.13
